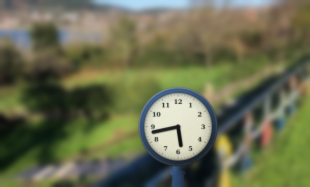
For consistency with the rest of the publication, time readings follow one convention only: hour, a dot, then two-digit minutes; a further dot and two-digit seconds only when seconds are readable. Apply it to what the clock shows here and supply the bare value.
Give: 5.43
